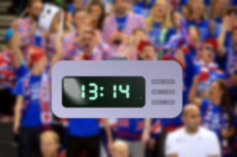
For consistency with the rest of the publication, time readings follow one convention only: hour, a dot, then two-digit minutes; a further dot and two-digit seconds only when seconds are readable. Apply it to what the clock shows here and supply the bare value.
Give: 13.14
